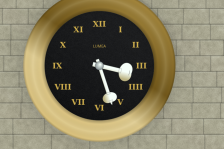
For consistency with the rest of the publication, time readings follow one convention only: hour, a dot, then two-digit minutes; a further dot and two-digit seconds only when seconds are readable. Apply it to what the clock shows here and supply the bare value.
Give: 3.27
